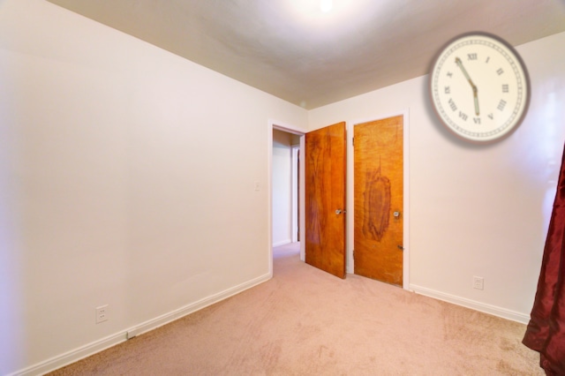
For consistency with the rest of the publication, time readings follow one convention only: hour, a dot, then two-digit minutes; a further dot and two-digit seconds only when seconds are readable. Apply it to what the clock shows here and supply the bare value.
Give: 5.55
